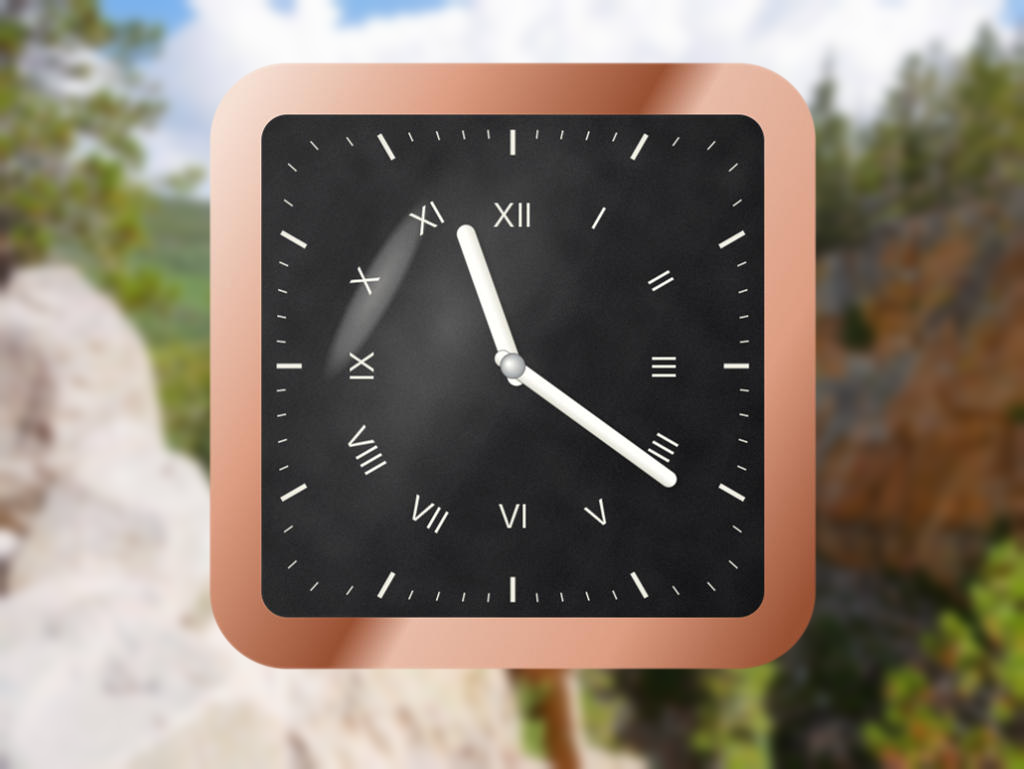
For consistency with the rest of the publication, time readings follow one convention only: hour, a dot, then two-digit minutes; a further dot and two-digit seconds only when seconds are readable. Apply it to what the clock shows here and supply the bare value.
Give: 11.21
